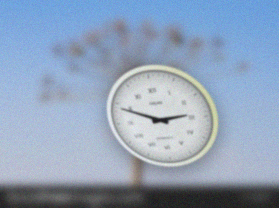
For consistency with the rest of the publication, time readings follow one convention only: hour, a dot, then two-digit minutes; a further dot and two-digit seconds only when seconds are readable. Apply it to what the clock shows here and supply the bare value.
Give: 2.49
